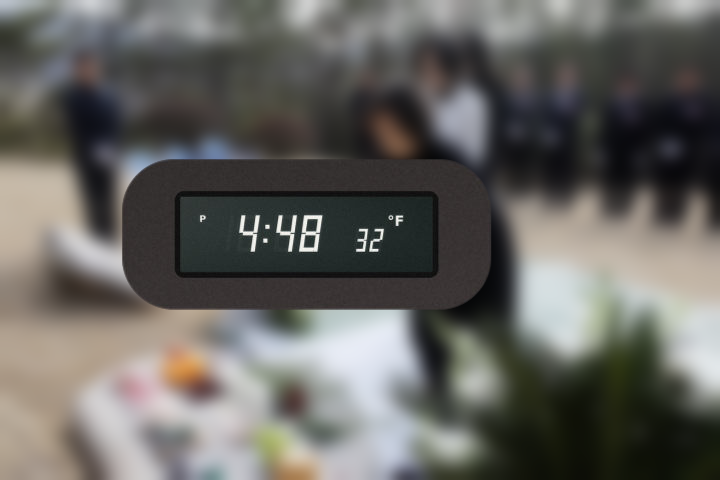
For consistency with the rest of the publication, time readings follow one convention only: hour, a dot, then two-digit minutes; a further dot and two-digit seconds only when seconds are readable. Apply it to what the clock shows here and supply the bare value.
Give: 4.48
